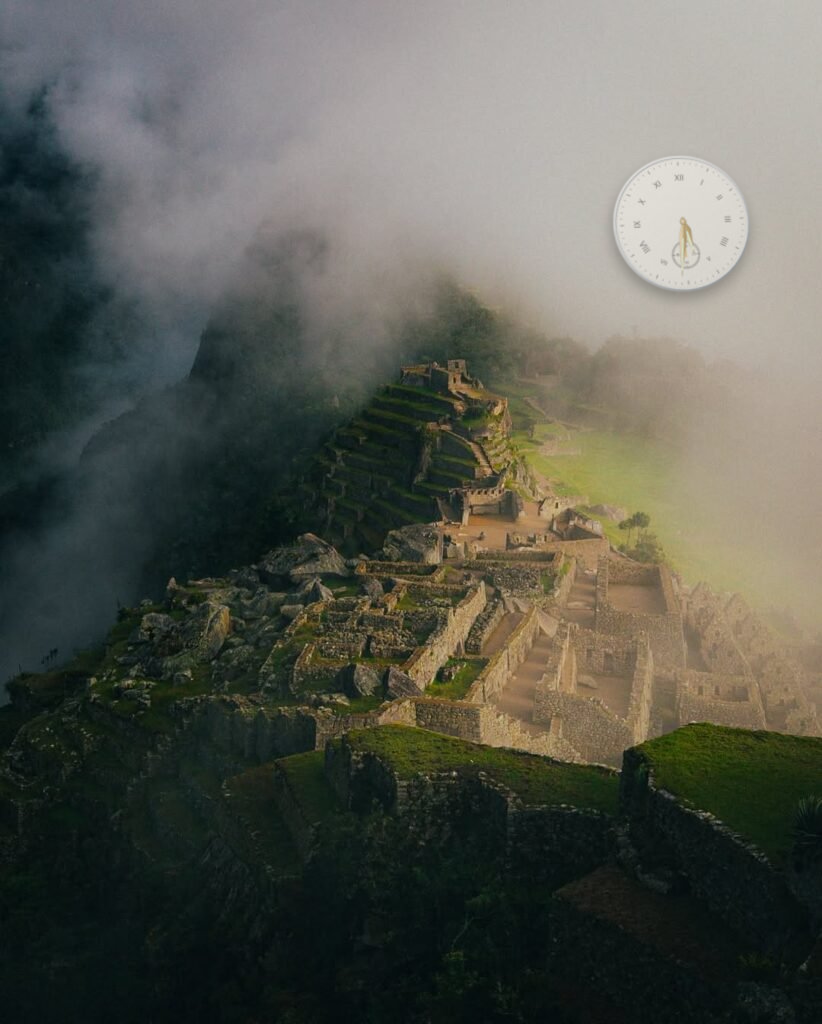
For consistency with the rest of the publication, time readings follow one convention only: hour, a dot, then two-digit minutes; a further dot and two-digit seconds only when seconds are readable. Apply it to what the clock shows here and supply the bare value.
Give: 5.31
